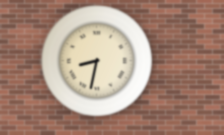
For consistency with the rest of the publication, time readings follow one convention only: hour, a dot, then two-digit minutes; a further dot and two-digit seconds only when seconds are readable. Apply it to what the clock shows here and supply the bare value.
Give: 8.32
